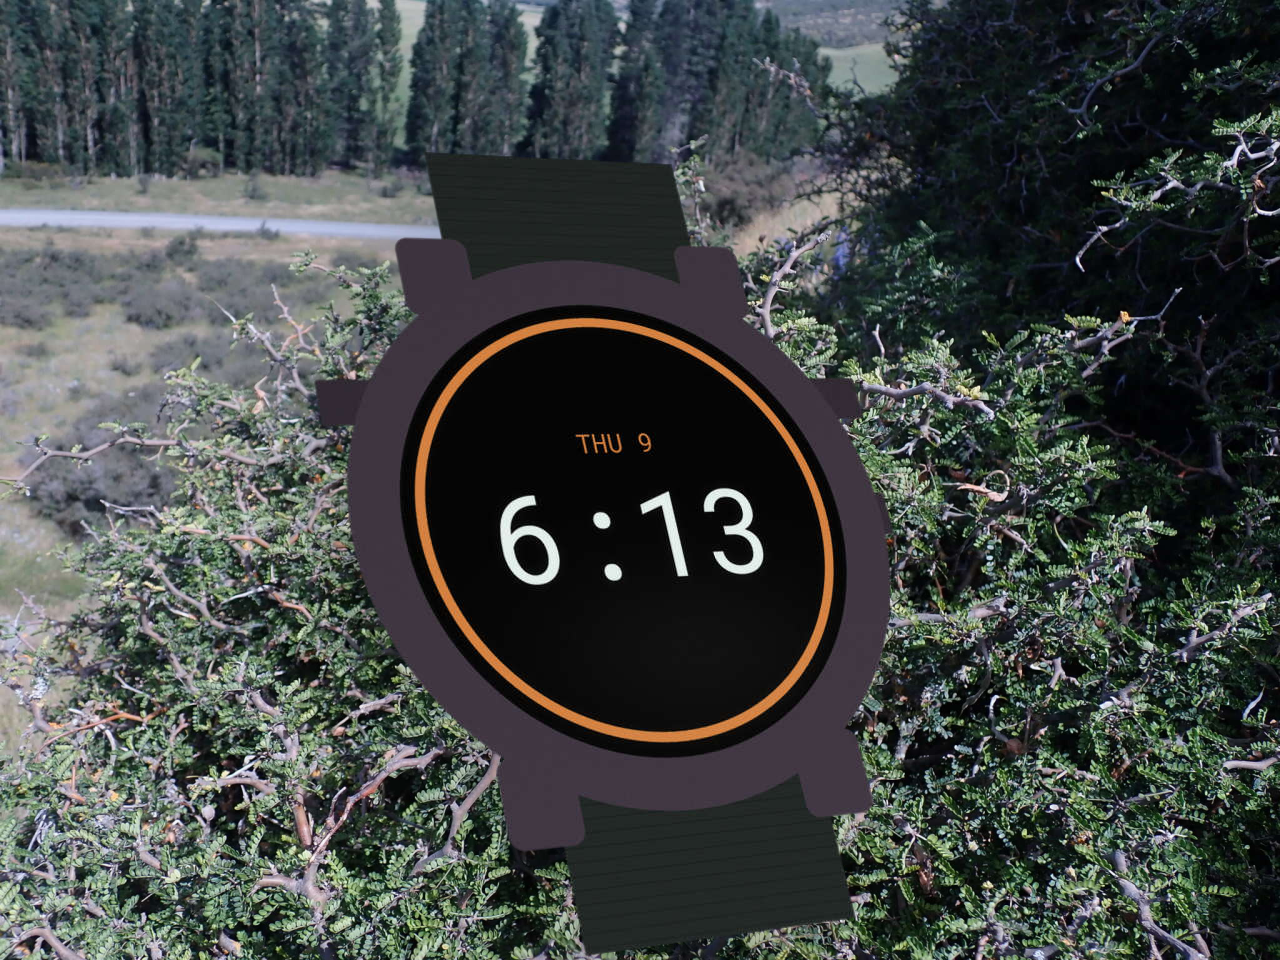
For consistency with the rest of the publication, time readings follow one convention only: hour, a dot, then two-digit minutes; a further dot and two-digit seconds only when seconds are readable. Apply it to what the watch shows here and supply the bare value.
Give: 6.13
